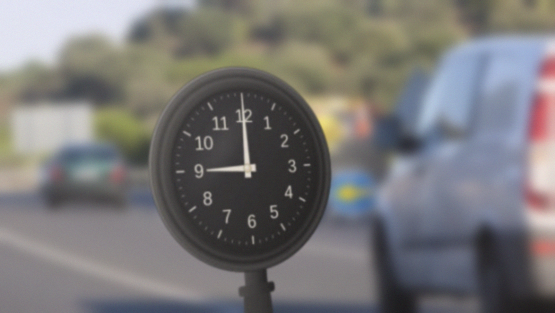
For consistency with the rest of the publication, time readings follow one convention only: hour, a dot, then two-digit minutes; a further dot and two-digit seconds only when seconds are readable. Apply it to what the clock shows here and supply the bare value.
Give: 9.00
